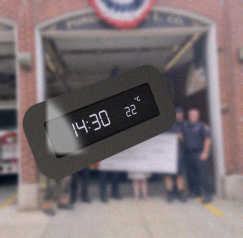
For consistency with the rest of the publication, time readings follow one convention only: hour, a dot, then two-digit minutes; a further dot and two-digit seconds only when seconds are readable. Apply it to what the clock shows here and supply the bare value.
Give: 14.30
